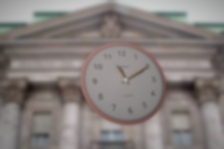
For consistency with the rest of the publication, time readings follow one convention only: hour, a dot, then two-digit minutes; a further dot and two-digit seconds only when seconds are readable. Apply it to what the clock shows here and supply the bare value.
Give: 11.10
